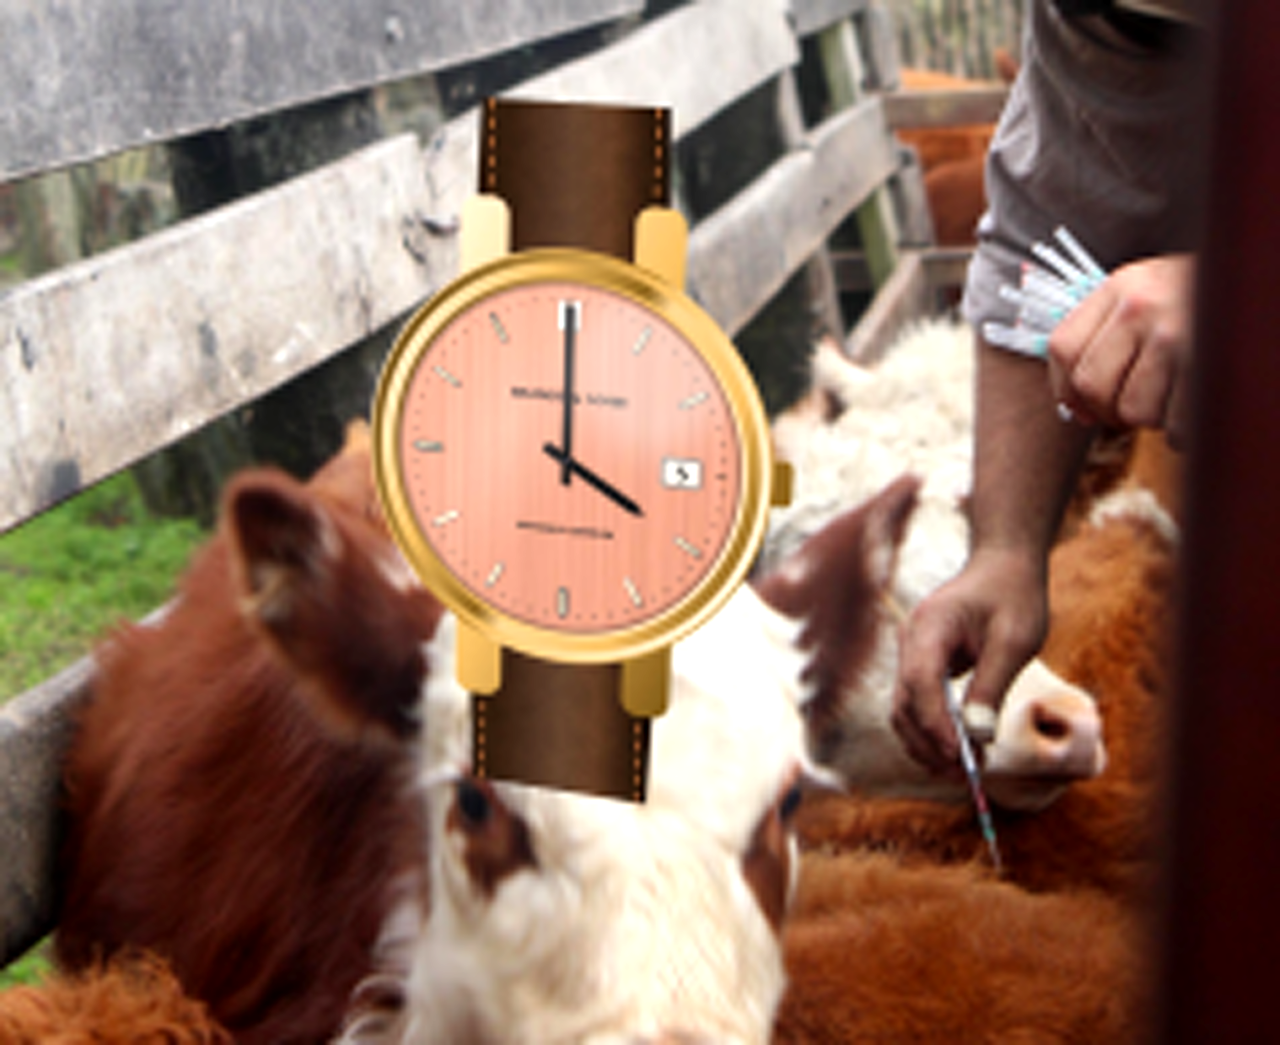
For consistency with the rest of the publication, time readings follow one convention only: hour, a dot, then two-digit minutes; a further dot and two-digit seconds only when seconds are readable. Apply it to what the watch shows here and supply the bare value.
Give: 4.00
